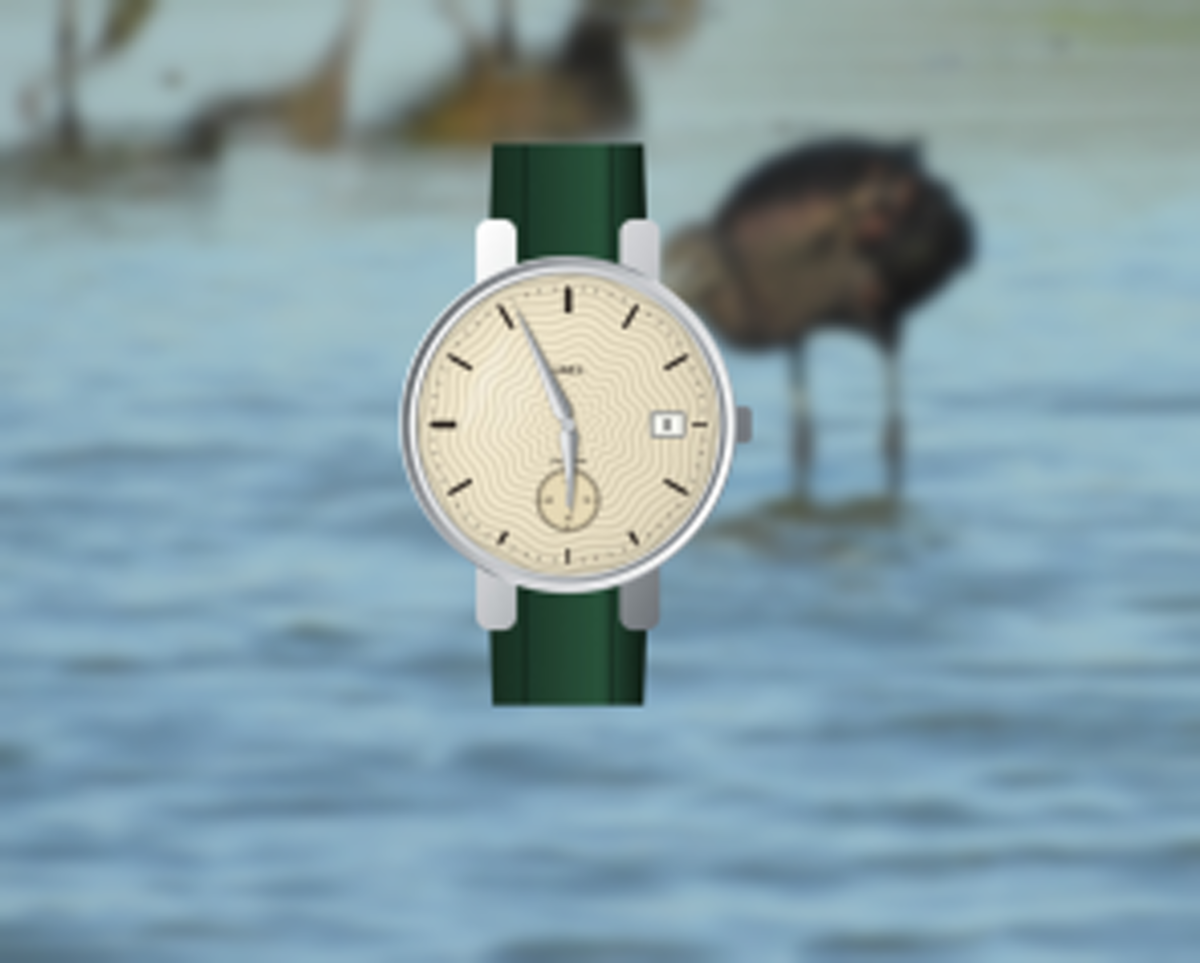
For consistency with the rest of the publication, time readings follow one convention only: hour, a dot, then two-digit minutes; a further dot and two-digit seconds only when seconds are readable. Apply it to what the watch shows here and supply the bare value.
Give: 5.56
